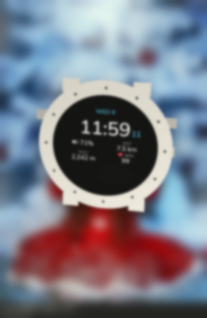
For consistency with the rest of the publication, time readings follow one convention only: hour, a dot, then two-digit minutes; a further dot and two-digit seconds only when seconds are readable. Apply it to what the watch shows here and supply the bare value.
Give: 11.59
